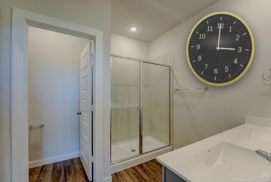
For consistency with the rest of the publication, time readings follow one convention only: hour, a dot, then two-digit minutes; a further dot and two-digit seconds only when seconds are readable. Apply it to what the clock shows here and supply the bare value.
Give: 3.00
